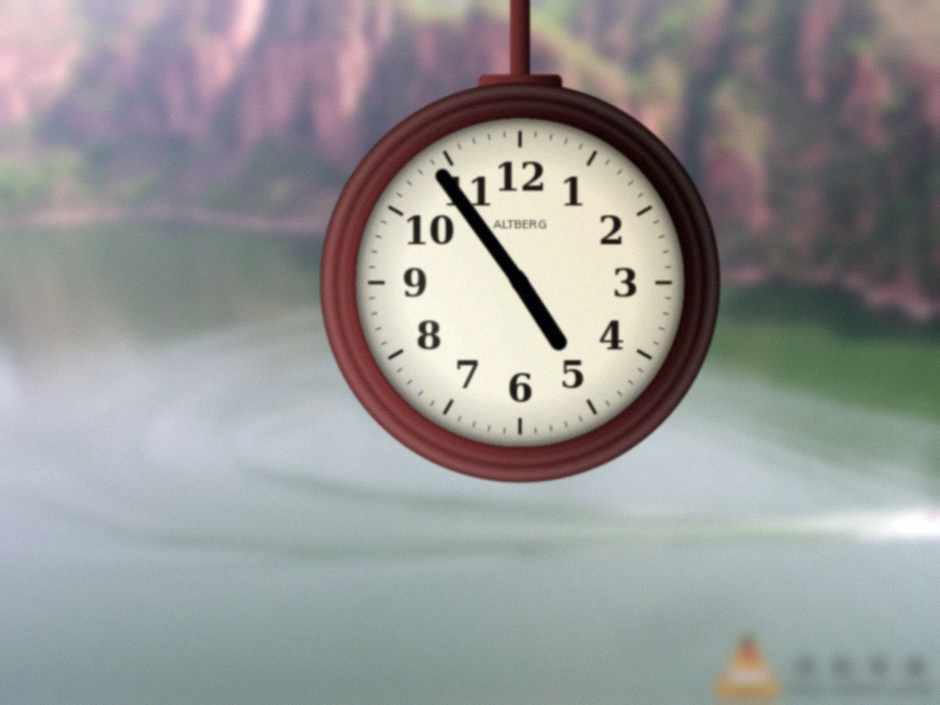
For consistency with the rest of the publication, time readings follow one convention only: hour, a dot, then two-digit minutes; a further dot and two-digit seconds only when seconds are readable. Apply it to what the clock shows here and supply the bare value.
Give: 4.54
